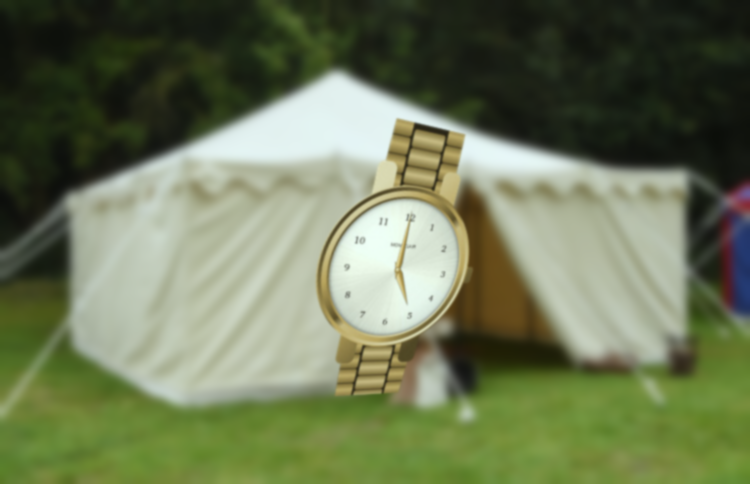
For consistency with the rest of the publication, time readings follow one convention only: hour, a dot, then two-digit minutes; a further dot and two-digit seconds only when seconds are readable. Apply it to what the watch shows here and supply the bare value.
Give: 5.00
